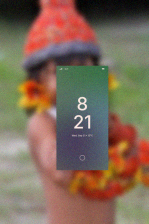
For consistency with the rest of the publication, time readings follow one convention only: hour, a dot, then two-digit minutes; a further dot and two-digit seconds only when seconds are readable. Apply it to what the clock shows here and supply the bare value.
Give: 8.21
